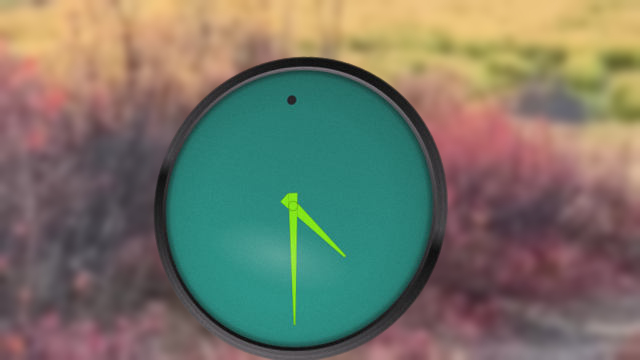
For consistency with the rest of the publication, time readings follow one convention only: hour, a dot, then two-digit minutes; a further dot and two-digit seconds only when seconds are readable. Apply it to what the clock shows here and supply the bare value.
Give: 4.30
